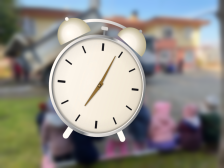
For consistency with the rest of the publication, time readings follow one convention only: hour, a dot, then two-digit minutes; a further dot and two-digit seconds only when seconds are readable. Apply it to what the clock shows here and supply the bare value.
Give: 7.04
